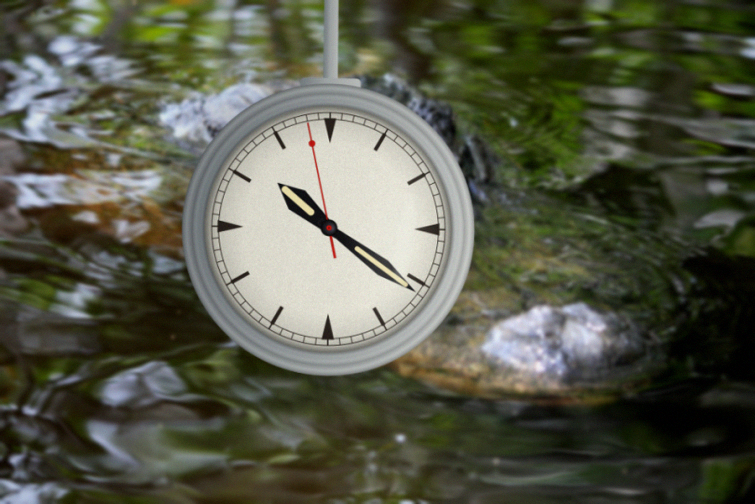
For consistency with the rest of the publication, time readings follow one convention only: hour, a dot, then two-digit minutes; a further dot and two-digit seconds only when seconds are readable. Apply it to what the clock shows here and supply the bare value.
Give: 10.20.58
